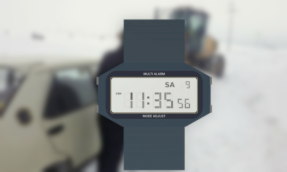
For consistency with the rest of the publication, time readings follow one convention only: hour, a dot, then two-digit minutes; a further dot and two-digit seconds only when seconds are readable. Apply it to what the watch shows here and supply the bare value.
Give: 11.35.56
